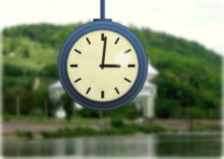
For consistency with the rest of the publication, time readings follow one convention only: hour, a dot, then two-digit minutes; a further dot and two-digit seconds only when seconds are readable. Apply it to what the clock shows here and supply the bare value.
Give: 3.01
